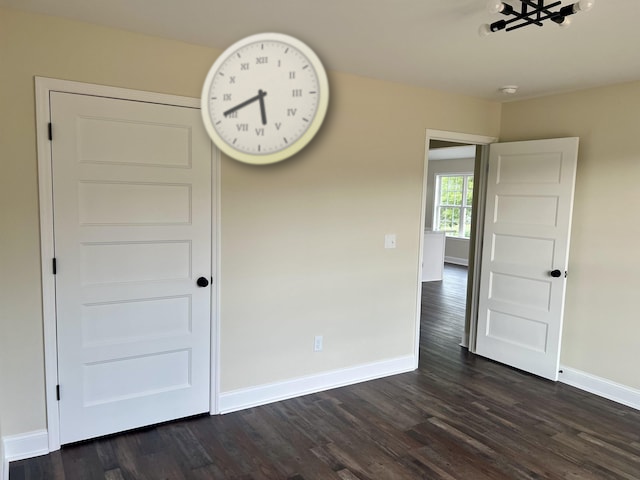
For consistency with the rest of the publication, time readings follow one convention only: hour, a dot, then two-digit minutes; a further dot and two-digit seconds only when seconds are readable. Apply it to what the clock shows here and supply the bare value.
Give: 5.41
